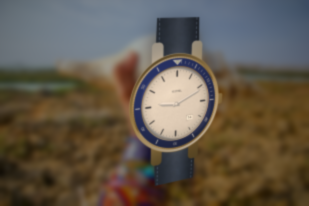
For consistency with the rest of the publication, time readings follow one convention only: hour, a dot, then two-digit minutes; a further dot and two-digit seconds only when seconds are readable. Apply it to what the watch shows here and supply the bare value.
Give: 9.11
